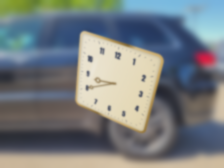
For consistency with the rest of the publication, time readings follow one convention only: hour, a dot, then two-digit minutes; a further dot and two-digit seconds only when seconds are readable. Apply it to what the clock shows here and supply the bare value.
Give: 8.40
